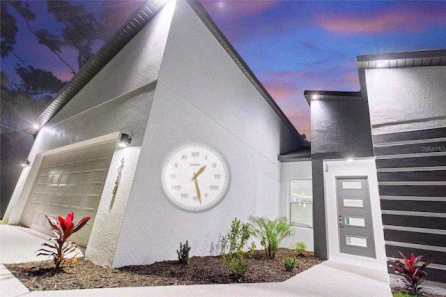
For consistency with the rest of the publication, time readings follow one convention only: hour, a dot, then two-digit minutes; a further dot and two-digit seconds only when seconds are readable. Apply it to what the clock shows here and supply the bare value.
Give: 1.28
